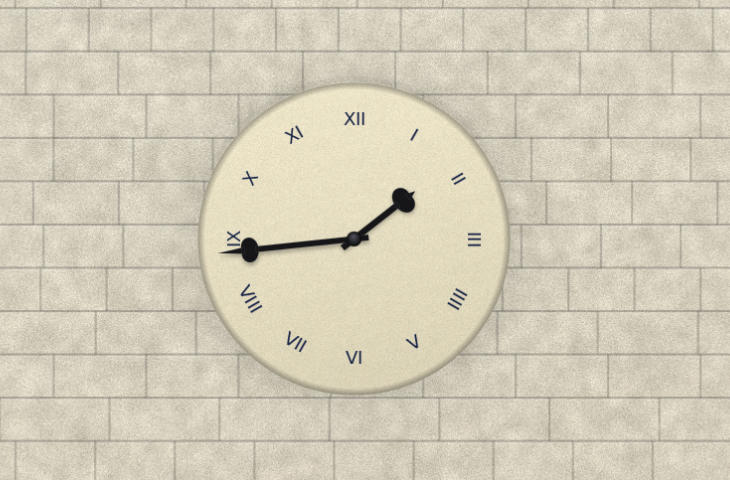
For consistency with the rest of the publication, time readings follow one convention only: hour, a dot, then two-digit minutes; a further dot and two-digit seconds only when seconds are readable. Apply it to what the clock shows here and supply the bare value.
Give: 1.44
